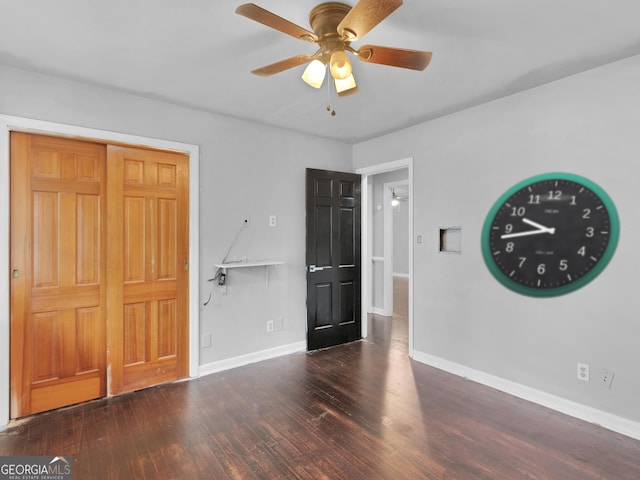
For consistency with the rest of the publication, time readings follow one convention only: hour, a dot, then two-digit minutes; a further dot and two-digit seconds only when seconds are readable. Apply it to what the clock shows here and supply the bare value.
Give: 9.43
